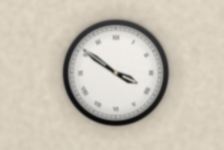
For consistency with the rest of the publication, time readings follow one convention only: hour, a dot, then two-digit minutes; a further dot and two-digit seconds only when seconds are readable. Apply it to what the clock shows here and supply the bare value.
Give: 3.51
